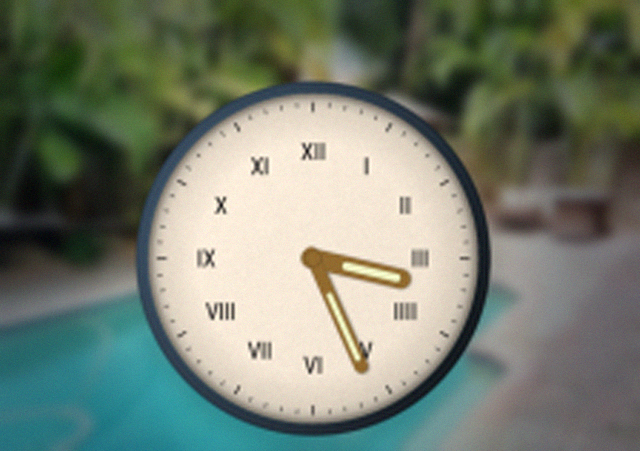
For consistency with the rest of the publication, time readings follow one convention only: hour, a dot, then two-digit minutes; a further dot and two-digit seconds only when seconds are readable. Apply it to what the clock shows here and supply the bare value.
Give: 3.26
